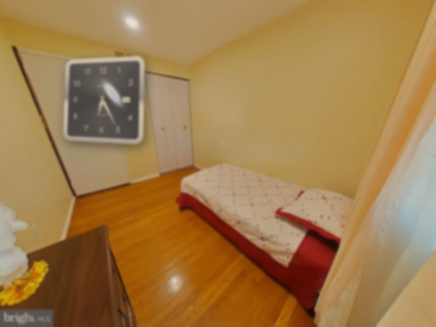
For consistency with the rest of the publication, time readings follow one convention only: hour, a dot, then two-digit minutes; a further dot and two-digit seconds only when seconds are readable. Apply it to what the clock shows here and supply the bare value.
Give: 6.25
